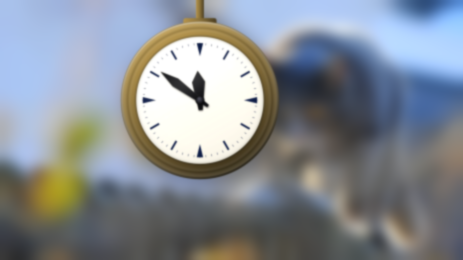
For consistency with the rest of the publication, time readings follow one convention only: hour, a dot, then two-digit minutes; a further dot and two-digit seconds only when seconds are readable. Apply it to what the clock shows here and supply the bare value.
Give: 11.51
